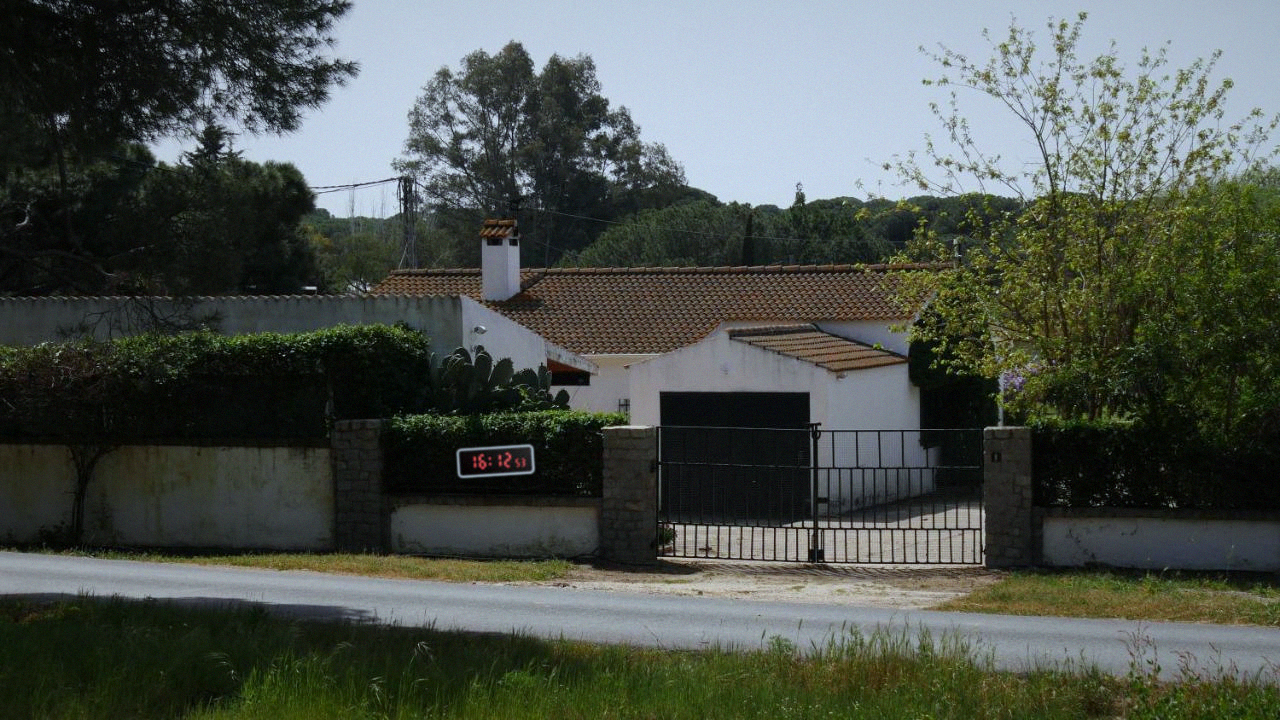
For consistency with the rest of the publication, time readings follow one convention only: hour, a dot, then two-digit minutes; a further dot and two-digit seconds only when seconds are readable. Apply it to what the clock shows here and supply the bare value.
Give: 16.12
